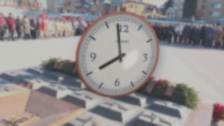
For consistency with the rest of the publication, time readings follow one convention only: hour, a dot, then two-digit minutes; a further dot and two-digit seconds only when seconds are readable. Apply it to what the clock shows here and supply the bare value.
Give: 7.58
